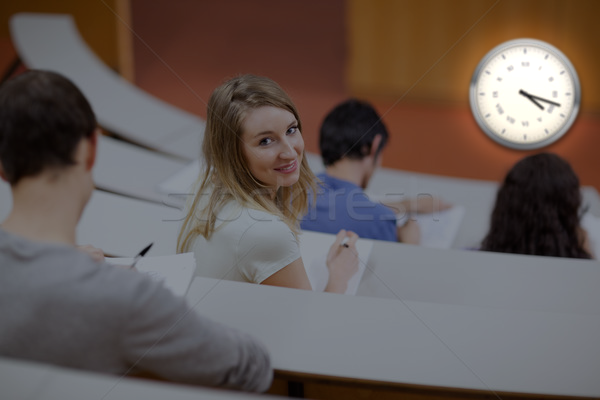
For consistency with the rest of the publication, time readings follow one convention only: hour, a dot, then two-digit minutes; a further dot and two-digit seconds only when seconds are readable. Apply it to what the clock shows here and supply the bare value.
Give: 4.18
